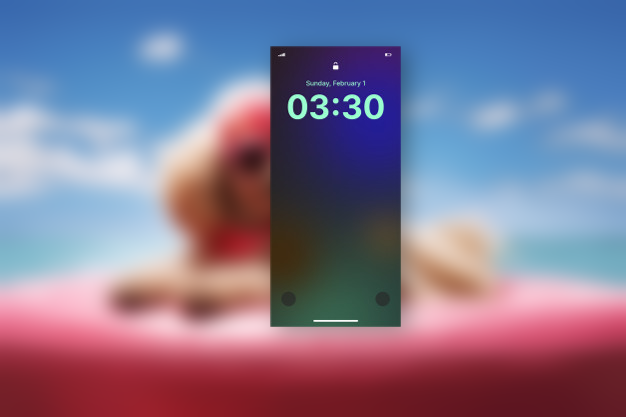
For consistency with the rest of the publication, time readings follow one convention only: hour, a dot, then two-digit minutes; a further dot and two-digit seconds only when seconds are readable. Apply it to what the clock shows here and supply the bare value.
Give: 3.30
